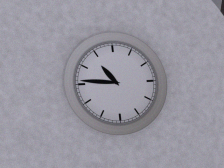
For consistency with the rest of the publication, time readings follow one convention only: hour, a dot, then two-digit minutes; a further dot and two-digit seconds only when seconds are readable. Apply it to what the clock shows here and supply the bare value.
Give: 10.46
